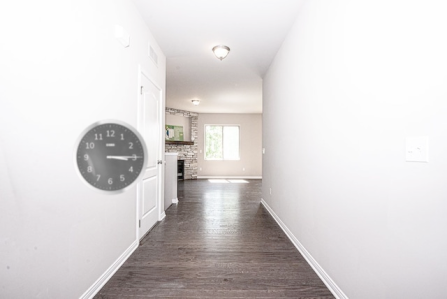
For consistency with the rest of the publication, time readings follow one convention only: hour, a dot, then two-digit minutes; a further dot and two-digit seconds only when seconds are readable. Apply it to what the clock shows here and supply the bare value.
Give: 3.15
